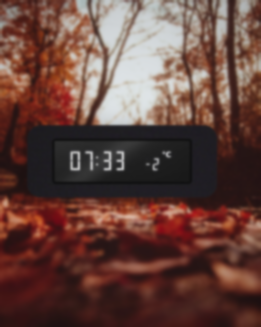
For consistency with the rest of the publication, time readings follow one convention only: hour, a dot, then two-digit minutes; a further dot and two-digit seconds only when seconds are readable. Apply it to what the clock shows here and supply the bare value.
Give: 7.33
